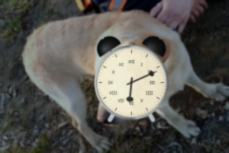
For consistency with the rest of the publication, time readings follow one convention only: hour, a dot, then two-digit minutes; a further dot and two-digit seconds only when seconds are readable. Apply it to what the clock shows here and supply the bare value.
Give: 6.11
